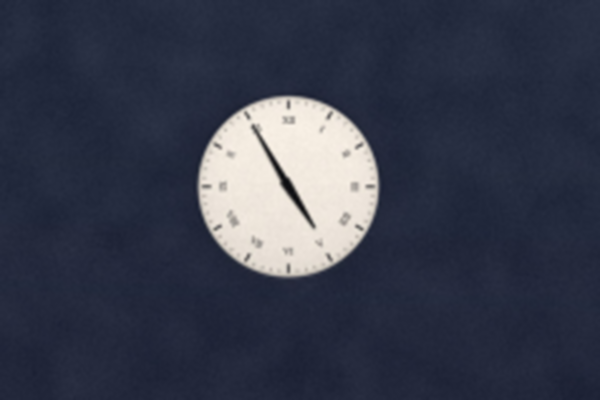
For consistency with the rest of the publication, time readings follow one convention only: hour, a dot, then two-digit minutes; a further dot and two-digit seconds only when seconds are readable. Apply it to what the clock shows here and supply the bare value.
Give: 4.55
